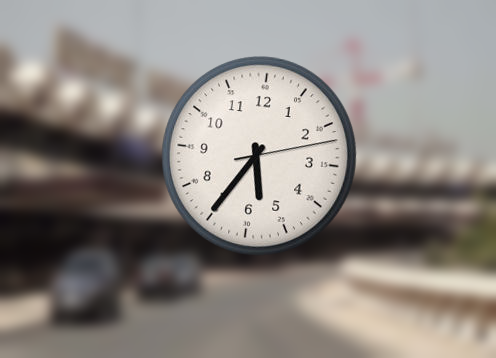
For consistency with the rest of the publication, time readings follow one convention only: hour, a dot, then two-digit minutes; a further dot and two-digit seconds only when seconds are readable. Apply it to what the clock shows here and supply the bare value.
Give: 5.35.12
